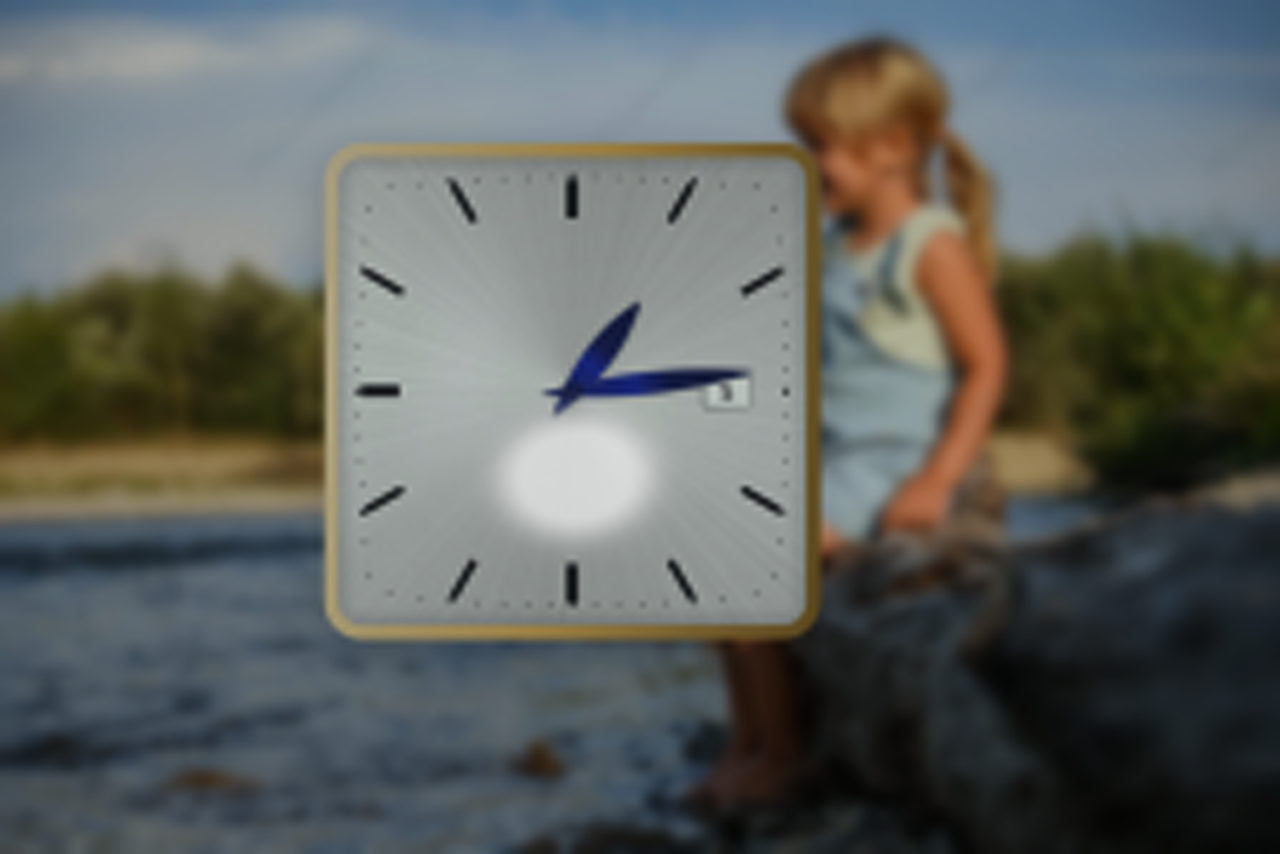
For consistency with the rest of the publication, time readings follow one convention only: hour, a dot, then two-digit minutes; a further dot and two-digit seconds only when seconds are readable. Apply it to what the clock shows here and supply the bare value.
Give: 1.14
